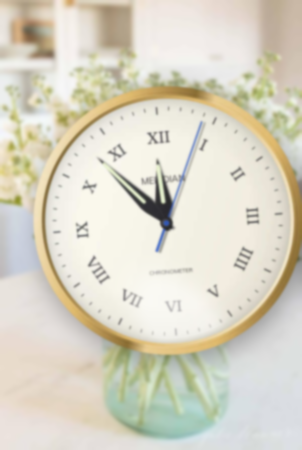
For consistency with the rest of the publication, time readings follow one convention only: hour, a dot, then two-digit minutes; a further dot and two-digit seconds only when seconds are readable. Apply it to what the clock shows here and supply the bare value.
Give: 11.53.04
